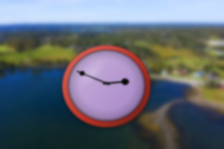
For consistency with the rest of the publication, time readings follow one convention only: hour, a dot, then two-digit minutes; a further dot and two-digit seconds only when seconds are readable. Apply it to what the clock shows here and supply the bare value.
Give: 2.49
